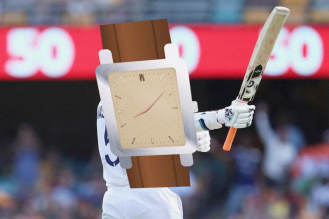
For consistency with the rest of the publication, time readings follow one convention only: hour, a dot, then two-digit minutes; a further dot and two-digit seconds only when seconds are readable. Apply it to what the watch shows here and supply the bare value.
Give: 8.08
